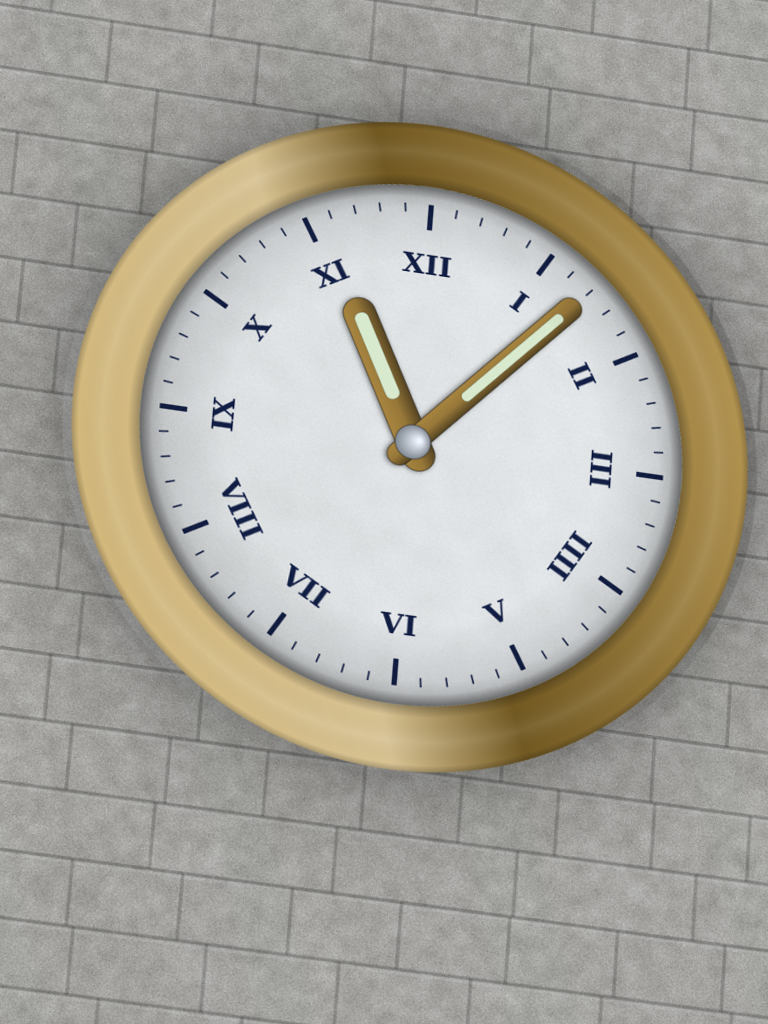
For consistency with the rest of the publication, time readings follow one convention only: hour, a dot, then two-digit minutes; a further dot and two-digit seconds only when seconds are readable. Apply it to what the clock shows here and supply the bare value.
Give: 11.07
